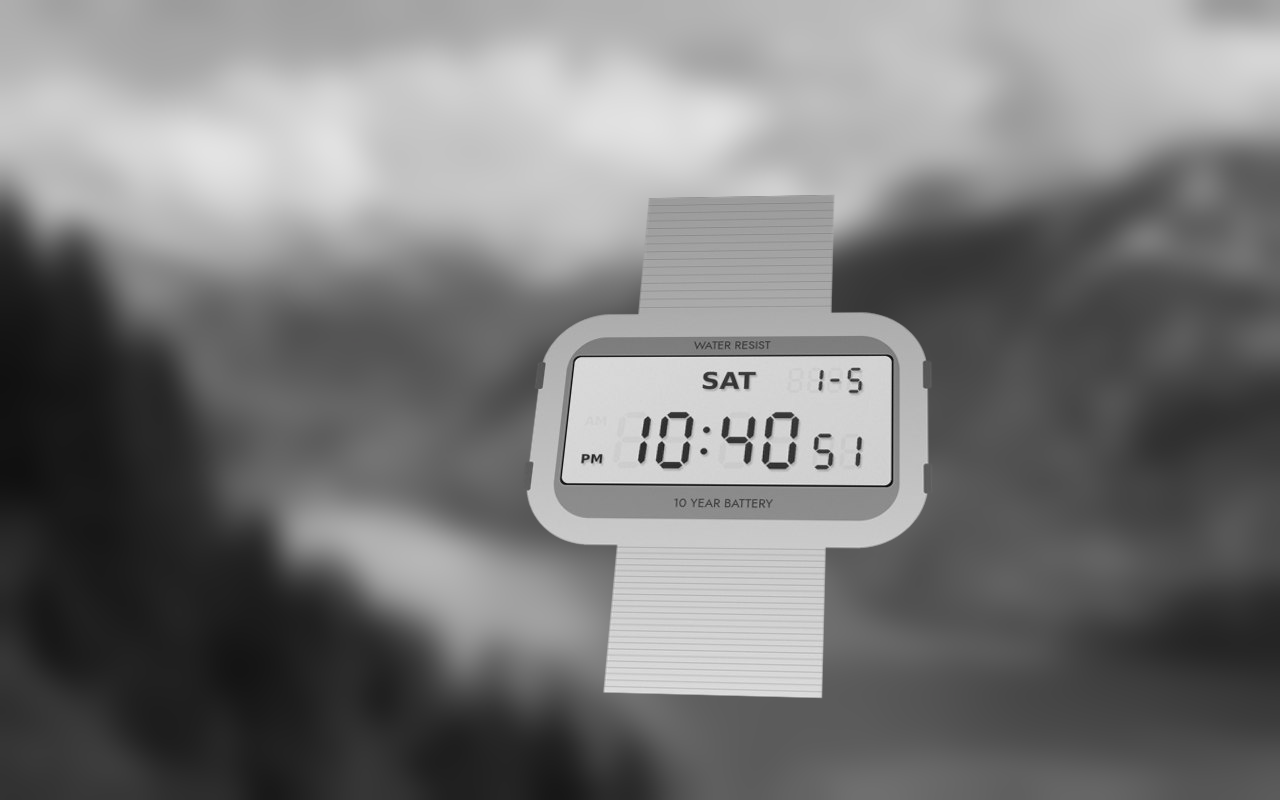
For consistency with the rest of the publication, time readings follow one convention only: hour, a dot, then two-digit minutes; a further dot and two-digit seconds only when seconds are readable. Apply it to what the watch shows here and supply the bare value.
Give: 10.40.51
